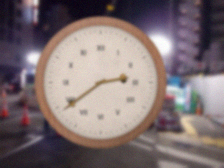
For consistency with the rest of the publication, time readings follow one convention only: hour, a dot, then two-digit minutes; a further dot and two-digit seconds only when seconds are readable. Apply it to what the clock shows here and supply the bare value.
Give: 2.39
